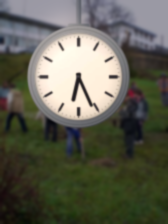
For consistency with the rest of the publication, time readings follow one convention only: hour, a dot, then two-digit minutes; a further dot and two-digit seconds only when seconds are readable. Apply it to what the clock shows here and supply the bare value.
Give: 6.26
